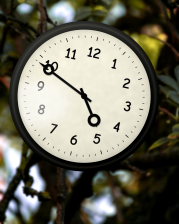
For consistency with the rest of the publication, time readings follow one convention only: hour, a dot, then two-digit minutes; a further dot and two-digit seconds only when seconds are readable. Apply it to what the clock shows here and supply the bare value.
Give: 4.49
